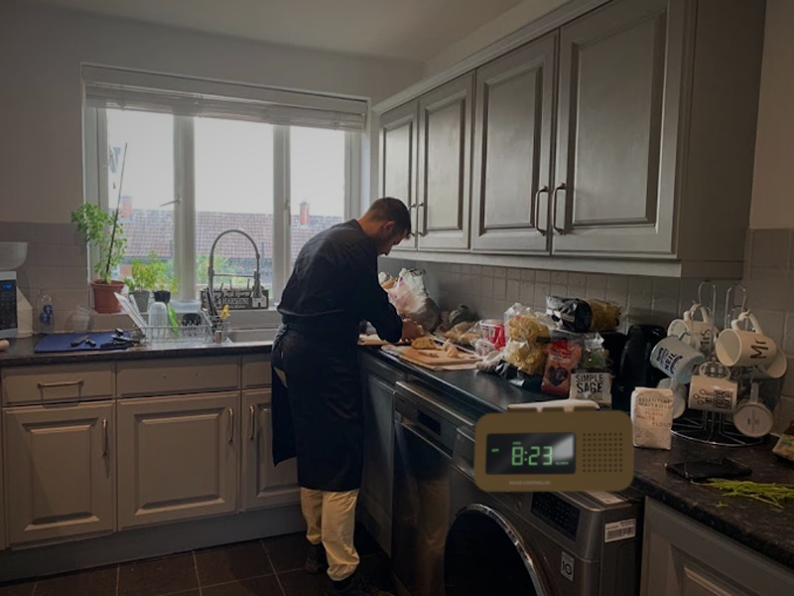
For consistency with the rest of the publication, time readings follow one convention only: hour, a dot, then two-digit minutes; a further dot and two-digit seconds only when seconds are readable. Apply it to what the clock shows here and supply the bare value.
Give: 8.23
